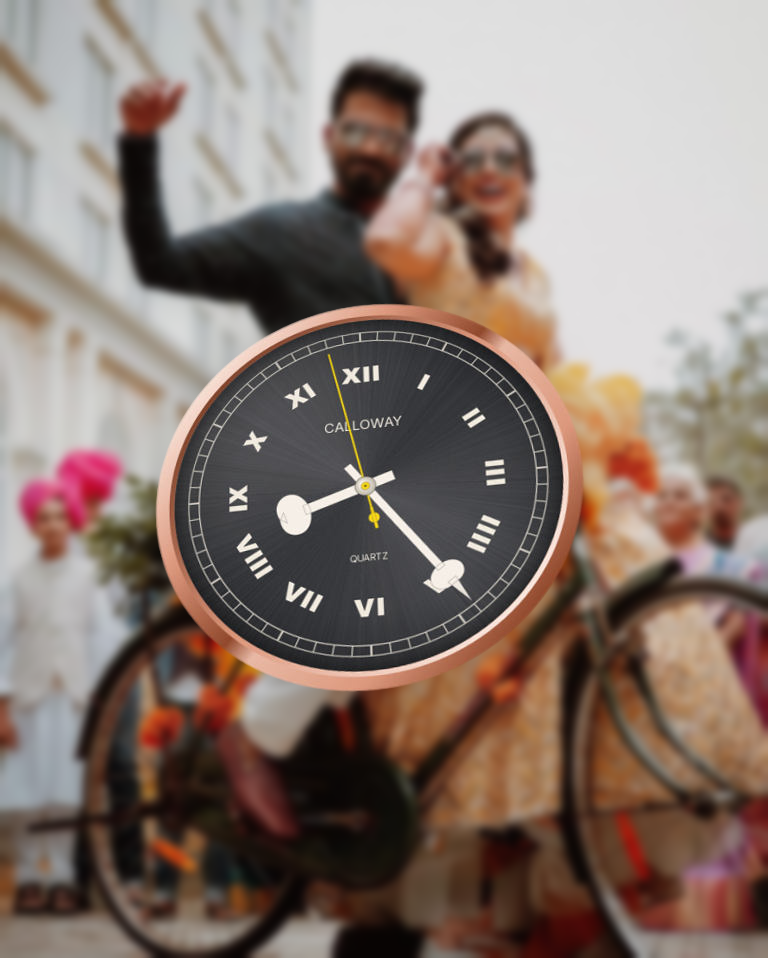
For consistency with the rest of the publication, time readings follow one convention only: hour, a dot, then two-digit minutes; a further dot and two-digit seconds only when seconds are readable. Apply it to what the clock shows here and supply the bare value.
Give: 8.23.58
